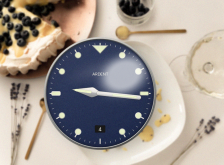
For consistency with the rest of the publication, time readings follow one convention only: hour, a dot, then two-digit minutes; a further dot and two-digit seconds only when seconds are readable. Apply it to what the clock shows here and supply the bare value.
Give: 9.16
